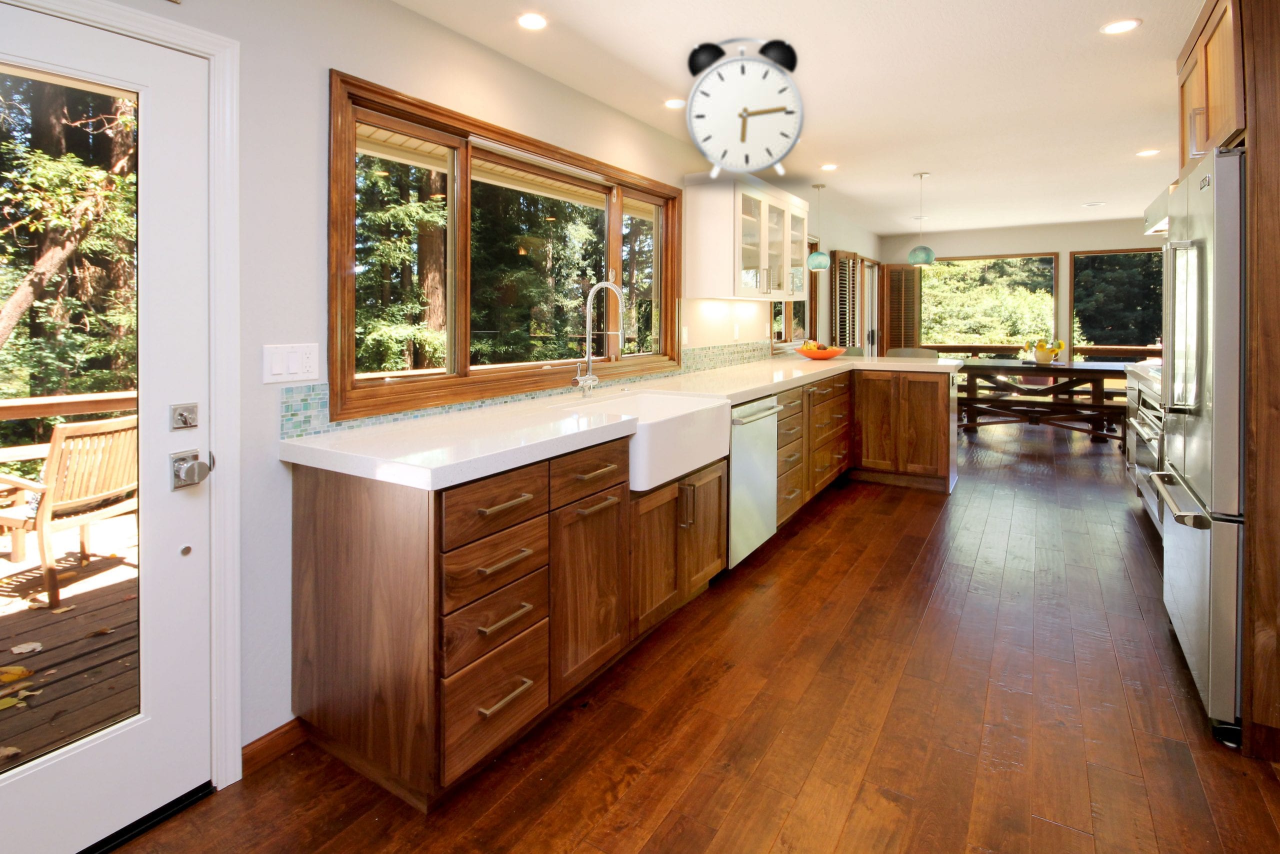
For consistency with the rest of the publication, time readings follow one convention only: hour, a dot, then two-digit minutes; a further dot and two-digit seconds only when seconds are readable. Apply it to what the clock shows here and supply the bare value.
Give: 6.14
